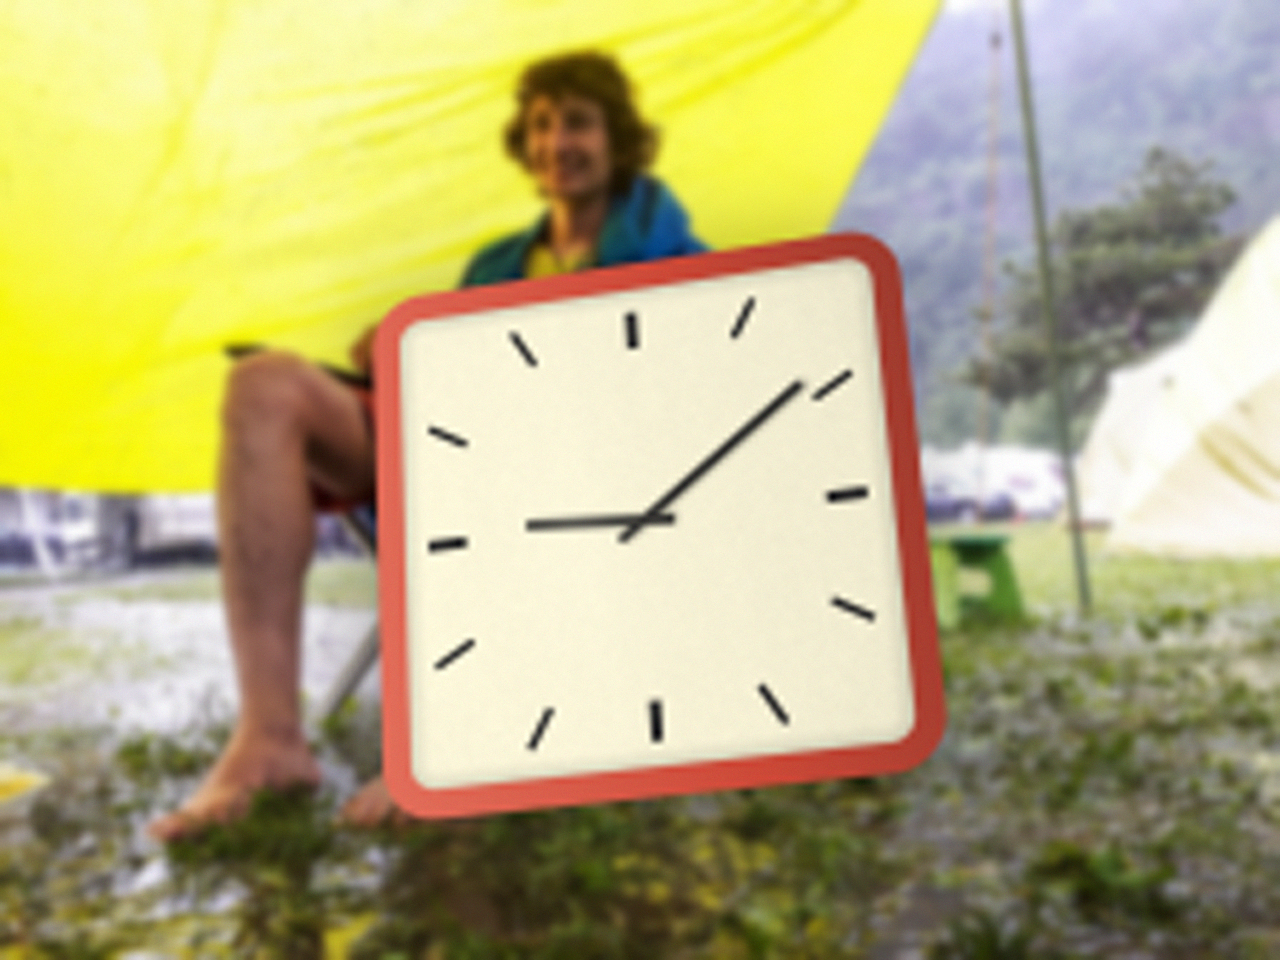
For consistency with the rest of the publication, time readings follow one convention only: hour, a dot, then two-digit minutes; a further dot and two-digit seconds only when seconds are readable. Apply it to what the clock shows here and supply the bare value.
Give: 9.09
